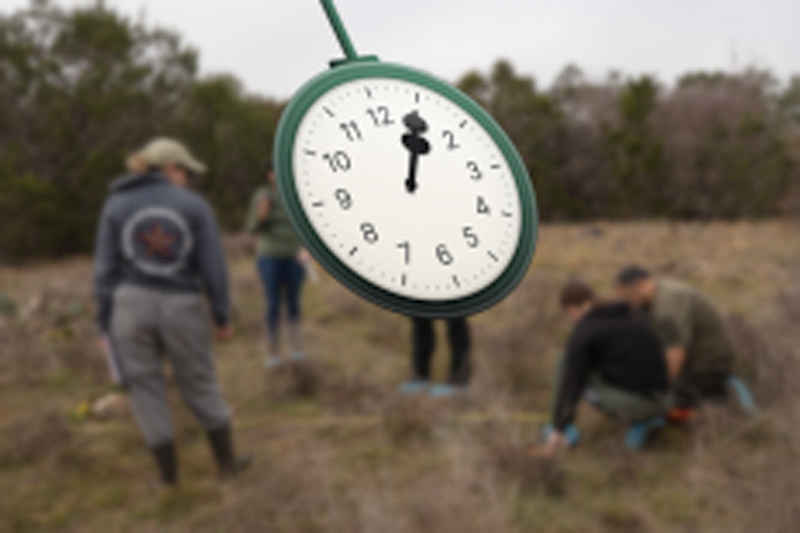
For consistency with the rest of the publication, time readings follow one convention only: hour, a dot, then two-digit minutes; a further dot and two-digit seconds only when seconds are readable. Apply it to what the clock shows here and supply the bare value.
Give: 1.05
